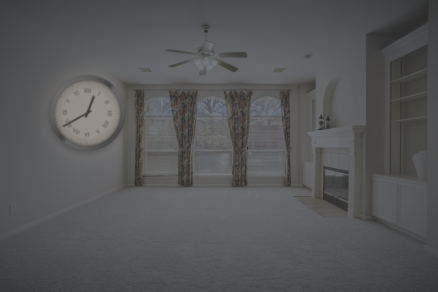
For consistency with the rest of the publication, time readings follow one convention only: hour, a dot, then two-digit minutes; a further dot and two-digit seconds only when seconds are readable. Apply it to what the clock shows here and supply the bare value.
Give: 12.40
